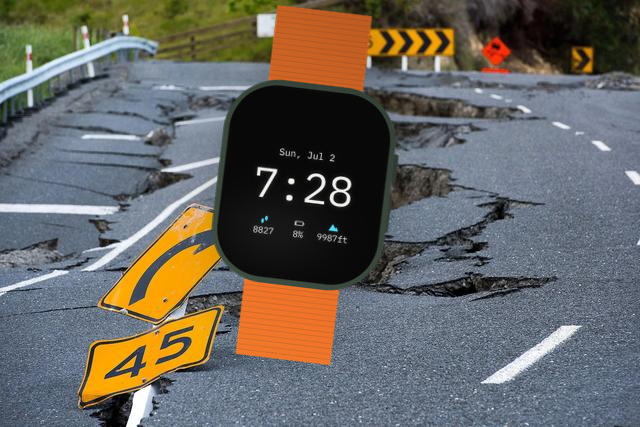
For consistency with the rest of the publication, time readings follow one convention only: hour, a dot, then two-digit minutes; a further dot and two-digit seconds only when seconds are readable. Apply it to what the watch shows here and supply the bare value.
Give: 7.28
